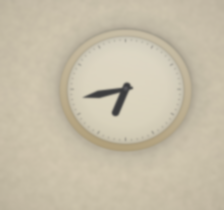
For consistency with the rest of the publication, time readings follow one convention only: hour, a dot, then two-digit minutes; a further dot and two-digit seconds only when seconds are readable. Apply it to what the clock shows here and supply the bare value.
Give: 6.43
